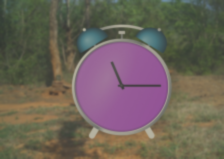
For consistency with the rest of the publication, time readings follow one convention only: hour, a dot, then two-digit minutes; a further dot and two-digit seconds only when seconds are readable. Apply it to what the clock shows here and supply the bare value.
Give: 11.15
